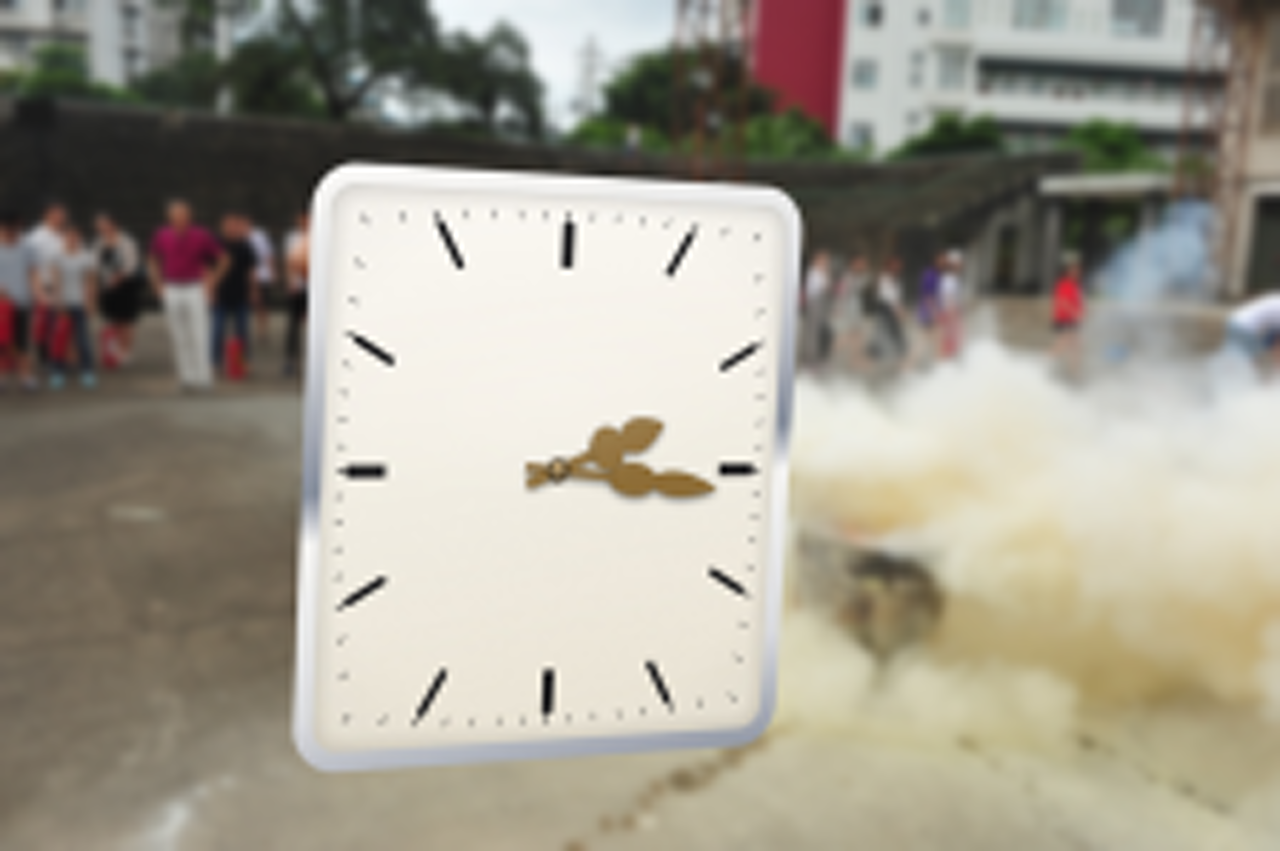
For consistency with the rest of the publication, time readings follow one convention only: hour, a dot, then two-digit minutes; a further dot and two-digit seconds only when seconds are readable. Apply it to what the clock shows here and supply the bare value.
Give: 2.16
